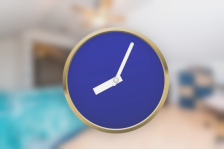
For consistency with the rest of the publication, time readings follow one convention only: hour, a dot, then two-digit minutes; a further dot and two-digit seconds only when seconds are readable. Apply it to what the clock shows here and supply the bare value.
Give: 8.04
